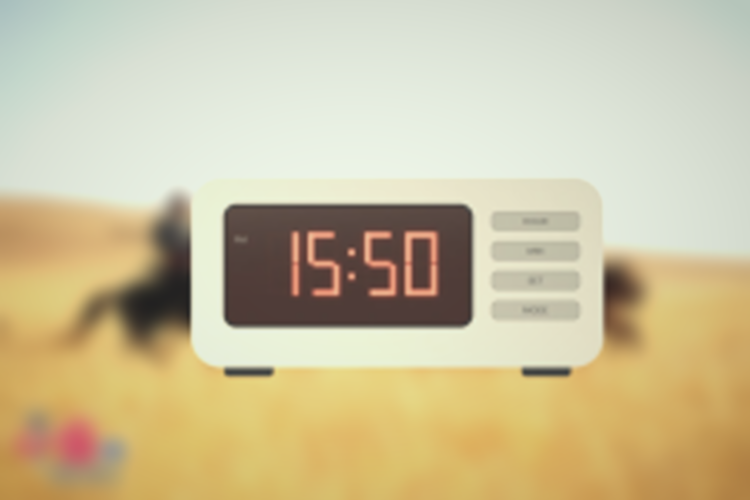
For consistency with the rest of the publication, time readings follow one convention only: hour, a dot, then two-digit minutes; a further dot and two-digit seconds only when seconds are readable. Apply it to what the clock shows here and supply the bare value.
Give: 15.50
